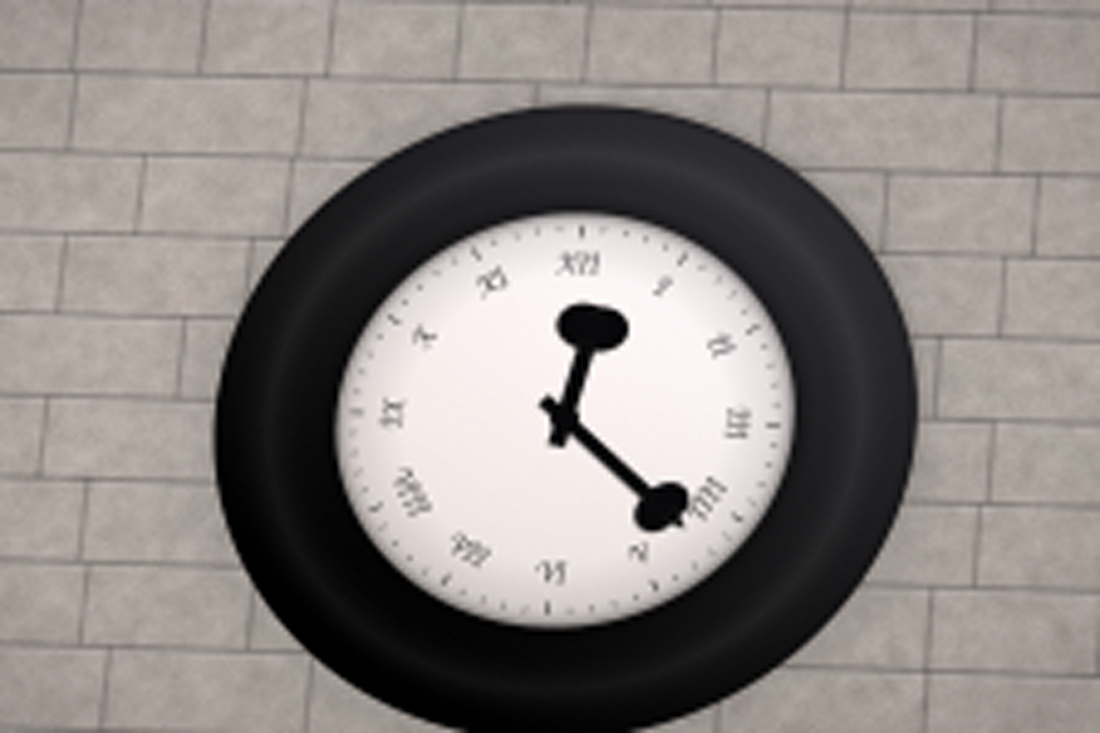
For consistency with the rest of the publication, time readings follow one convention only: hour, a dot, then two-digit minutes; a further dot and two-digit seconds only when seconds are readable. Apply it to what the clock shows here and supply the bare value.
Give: 12.22
